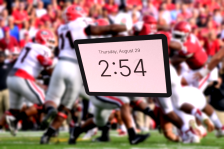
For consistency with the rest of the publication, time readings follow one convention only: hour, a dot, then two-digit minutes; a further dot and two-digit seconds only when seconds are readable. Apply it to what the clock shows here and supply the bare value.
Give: 2.54
